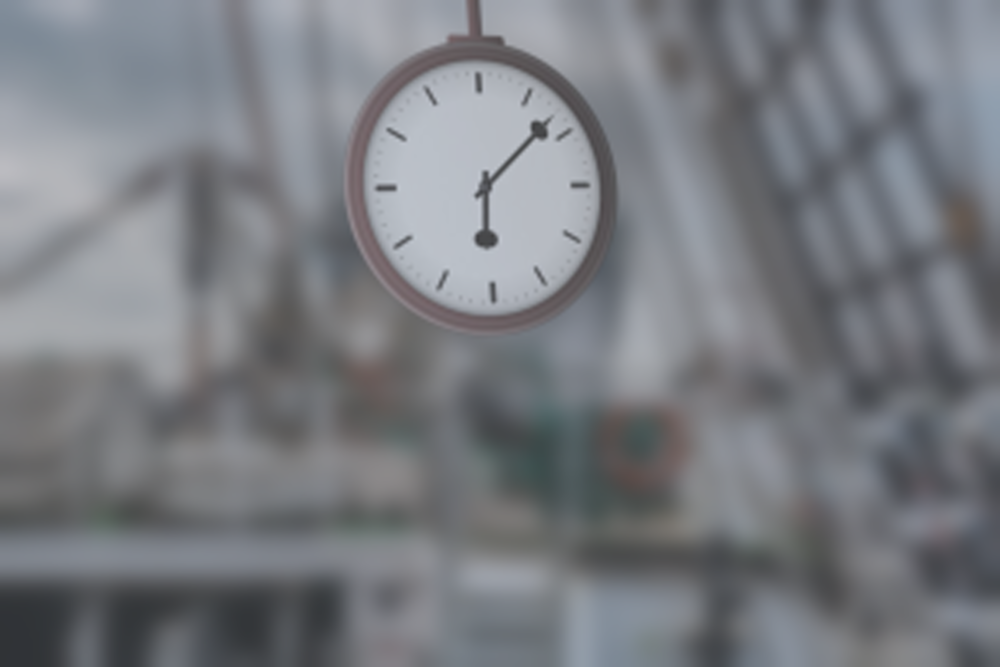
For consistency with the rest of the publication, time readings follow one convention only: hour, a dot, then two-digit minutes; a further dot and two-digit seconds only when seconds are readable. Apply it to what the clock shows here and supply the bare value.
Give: 6.08
